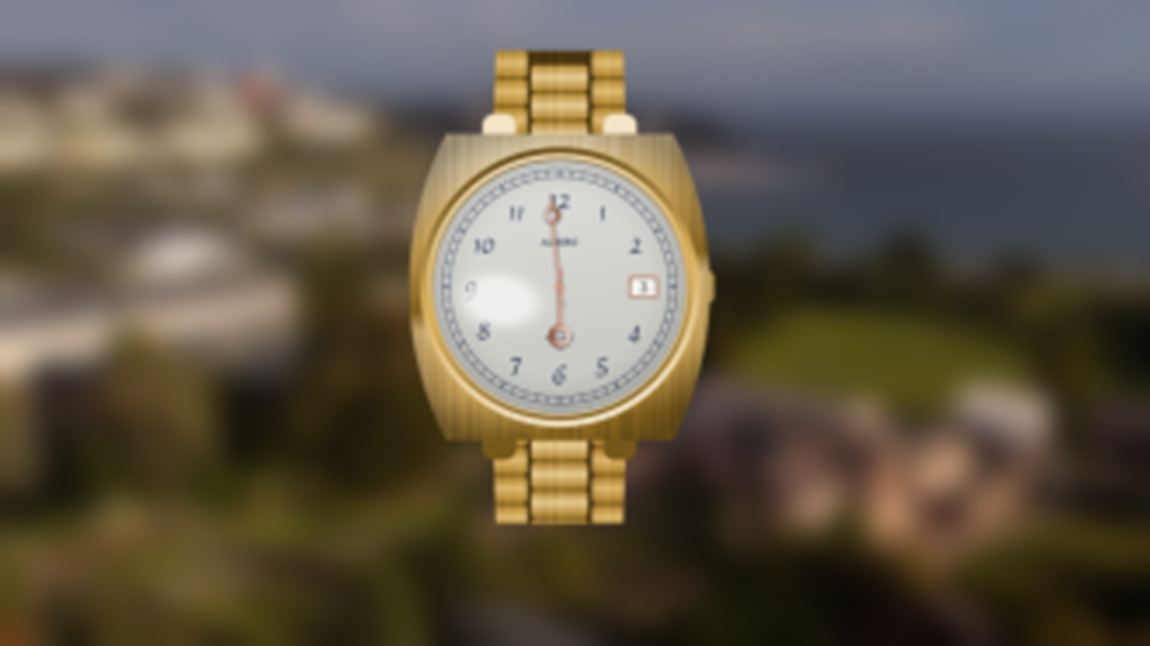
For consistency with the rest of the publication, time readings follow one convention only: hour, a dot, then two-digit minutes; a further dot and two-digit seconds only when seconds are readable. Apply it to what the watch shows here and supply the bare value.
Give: 5.59
